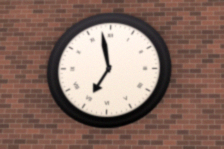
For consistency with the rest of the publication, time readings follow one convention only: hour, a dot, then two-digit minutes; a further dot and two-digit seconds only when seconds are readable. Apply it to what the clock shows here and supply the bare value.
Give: 6.58
